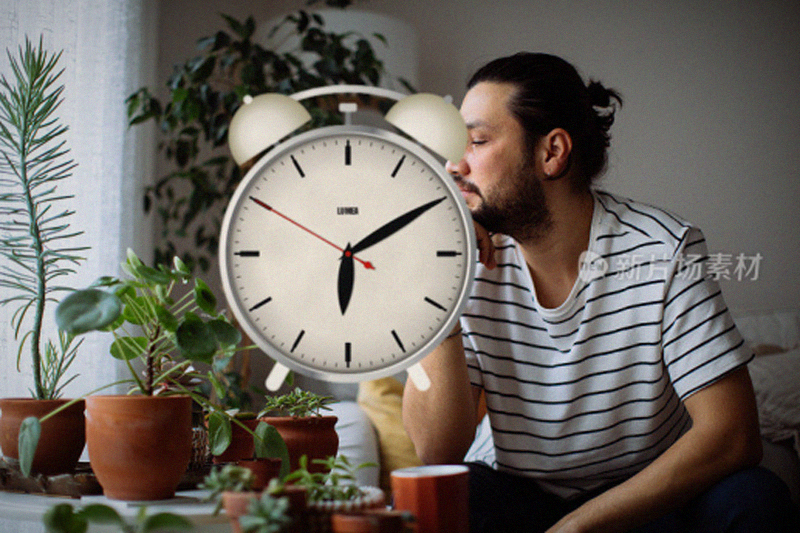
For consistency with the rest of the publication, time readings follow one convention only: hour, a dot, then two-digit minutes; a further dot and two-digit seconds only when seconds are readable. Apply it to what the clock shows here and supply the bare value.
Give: 6.09.50
